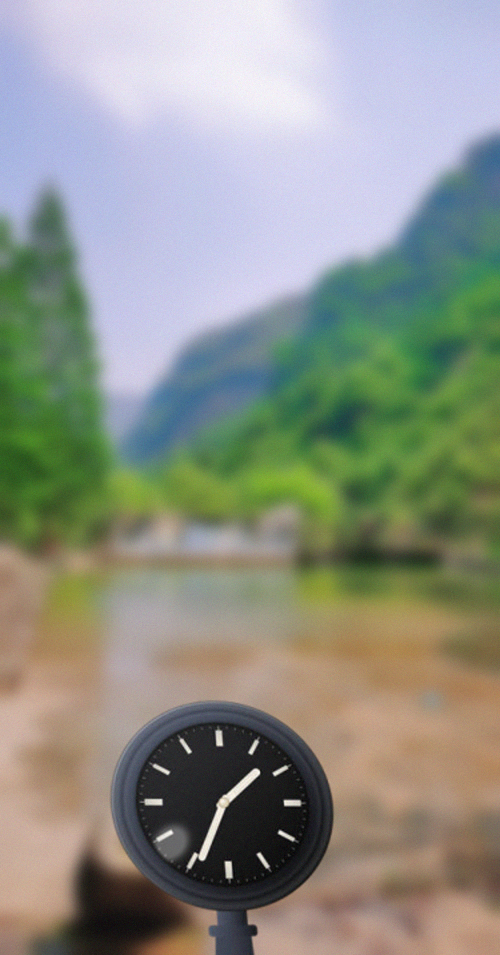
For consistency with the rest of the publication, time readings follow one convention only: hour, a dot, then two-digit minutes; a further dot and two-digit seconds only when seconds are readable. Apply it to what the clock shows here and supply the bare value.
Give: 1.34
